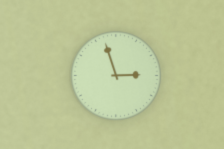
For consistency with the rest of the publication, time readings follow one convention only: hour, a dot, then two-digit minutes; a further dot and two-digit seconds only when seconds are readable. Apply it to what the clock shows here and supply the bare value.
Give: 2.57
